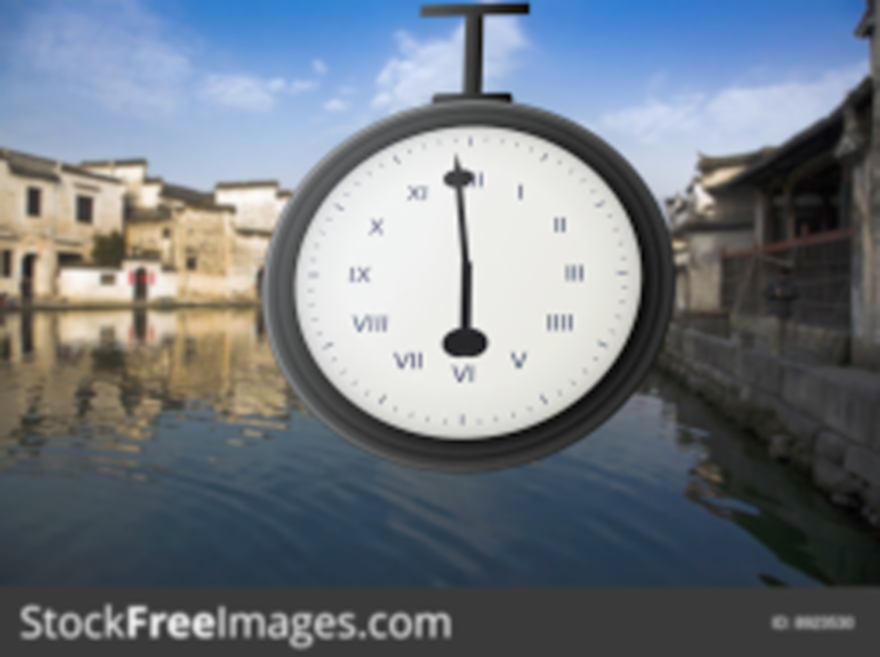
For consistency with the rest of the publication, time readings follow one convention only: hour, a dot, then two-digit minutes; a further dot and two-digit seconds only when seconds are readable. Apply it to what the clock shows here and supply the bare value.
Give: 5.59
